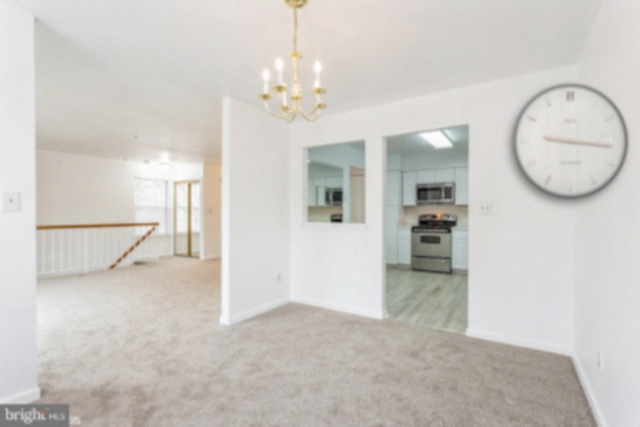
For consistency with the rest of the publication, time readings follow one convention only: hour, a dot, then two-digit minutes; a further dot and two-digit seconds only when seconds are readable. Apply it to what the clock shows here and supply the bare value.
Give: 9.16
